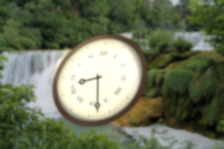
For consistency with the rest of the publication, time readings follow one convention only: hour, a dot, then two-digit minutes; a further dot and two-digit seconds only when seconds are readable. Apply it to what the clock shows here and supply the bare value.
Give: 8.28
